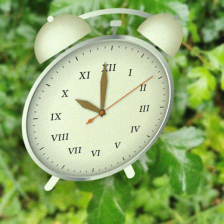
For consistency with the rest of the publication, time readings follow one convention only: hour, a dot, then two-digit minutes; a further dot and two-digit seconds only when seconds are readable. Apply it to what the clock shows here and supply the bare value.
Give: 9.59.09
